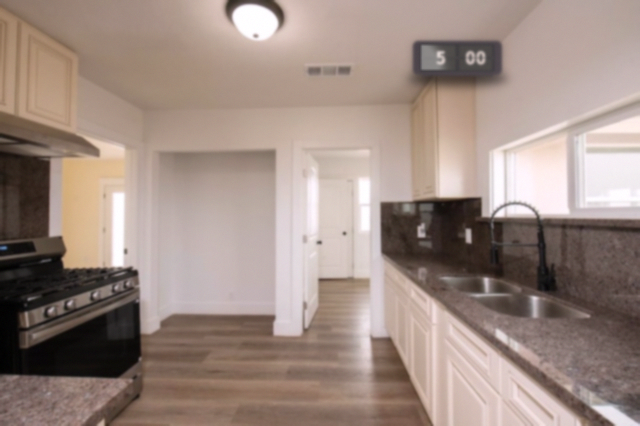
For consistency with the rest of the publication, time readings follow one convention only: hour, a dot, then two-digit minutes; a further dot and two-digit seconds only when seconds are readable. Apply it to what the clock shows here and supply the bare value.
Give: 5.00
